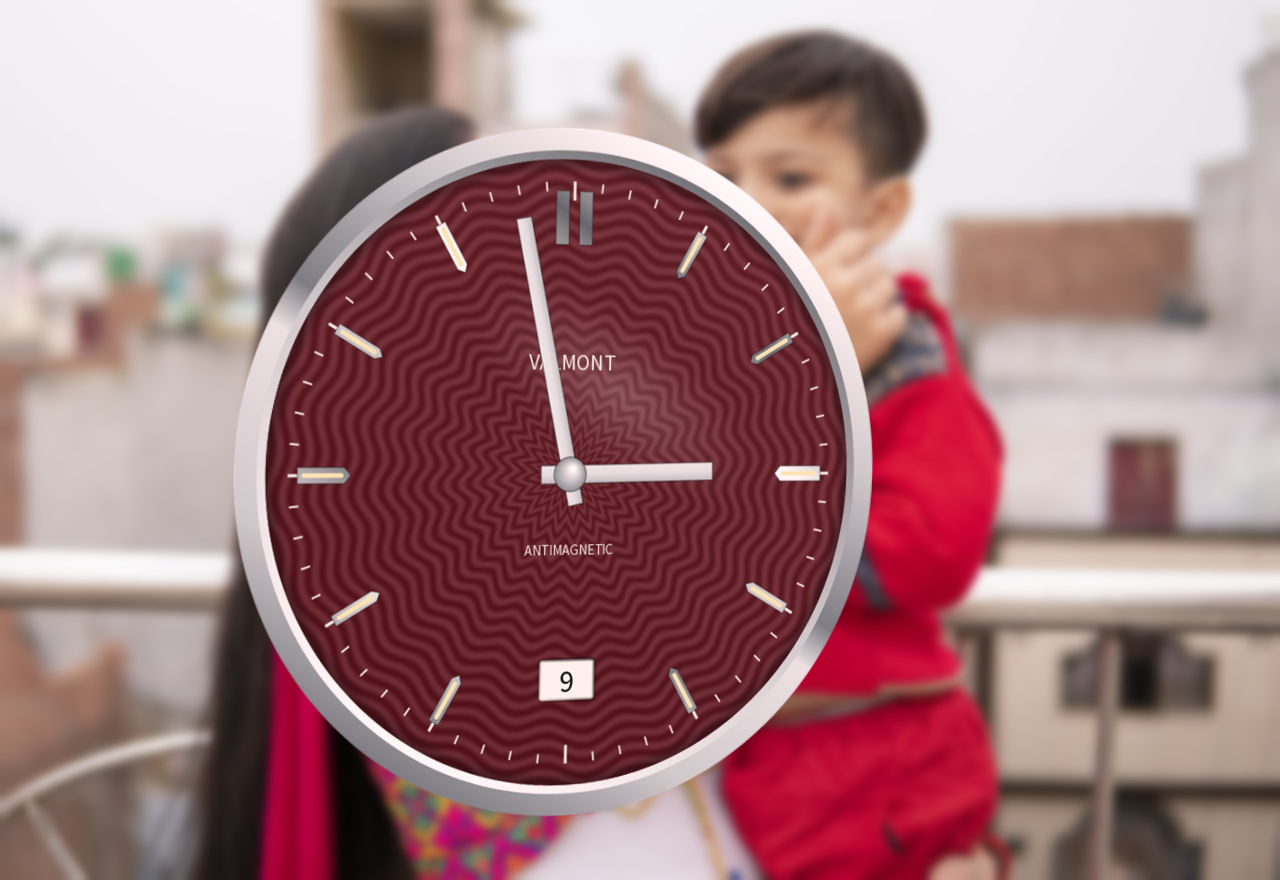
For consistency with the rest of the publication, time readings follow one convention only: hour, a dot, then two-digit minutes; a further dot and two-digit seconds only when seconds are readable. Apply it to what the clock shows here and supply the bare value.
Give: 2.58
